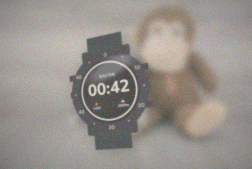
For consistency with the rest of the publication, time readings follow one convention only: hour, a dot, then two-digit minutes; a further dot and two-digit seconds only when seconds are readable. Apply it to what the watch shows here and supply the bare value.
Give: 0.42
